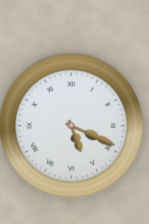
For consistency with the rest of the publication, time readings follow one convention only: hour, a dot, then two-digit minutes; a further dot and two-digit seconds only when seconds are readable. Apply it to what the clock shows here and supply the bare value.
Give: 5.19
